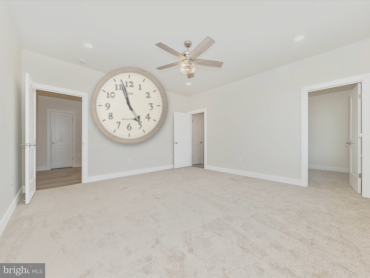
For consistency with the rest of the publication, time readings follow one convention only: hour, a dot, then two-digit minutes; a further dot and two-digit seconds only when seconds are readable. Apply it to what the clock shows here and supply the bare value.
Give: 4.57
